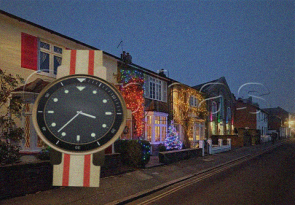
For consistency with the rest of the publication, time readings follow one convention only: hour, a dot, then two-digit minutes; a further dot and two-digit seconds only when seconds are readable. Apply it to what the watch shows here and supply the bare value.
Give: 3.37
